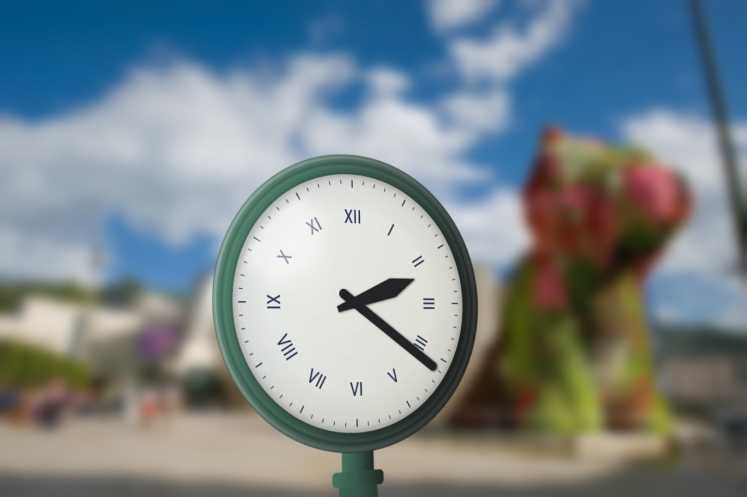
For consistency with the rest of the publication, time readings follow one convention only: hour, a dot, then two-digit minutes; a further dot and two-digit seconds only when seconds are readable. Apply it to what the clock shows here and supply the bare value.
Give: 2.21
